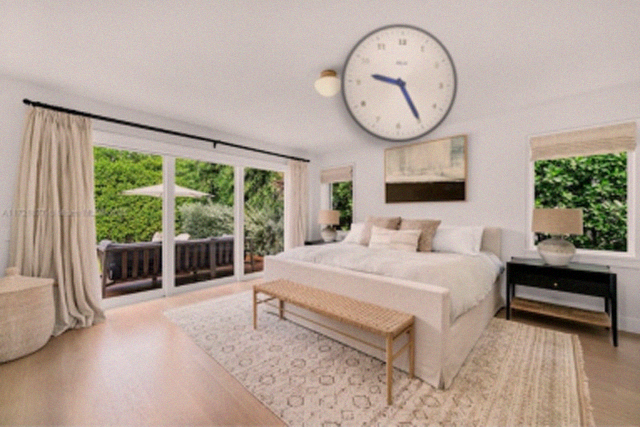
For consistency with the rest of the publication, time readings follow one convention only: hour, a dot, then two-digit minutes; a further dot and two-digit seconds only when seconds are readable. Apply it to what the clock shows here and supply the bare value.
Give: 9.25
